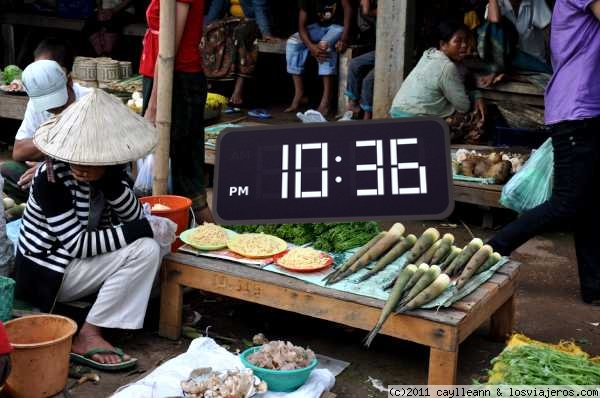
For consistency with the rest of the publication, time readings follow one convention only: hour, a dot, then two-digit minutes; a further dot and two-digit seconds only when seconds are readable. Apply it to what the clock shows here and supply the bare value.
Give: 10.36
